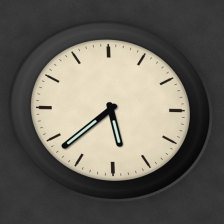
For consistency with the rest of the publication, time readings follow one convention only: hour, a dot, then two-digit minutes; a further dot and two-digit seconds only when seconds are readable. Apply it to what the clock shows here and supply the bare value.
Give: 5.38
